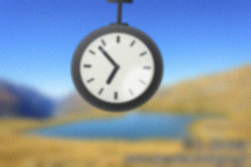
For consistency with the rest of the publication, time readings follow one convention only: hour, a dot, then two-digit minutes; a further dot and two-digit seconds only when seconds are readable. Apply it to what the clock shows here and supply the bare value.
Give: 6.53
